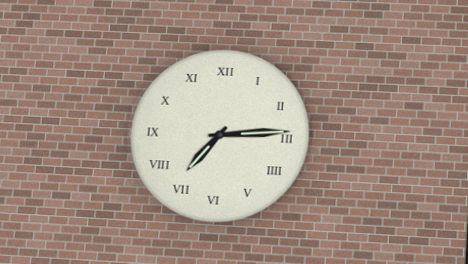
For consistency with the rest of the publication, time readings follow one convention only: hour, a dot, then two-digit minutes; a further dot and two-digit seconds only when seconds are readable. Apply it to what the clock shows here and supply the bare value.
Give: 7.14
